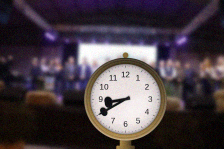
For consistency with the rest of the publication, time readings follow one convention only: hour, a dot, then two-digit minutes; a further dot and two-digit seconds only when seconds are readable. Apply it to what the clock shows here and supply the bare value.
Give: 8.40
